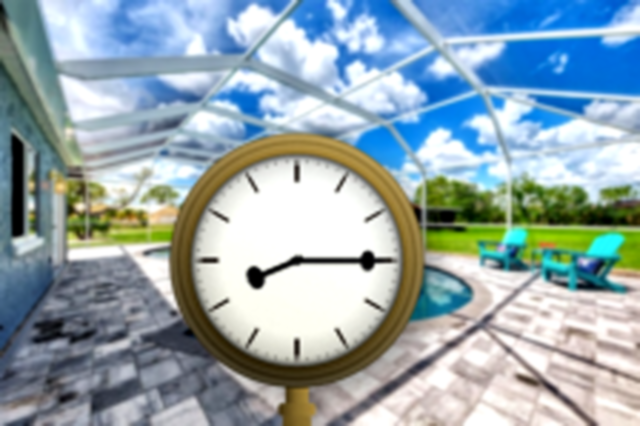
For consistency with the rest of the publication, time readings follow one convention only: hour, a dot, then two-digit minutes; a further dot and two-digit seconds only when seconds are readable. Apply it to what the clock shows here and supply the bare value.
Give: 8.15
